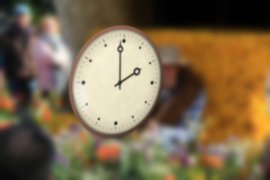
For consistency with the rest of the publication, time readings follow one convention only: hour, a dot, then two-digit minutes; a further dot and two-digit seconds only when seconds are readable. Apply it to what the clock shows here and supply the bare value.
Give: 1.59
